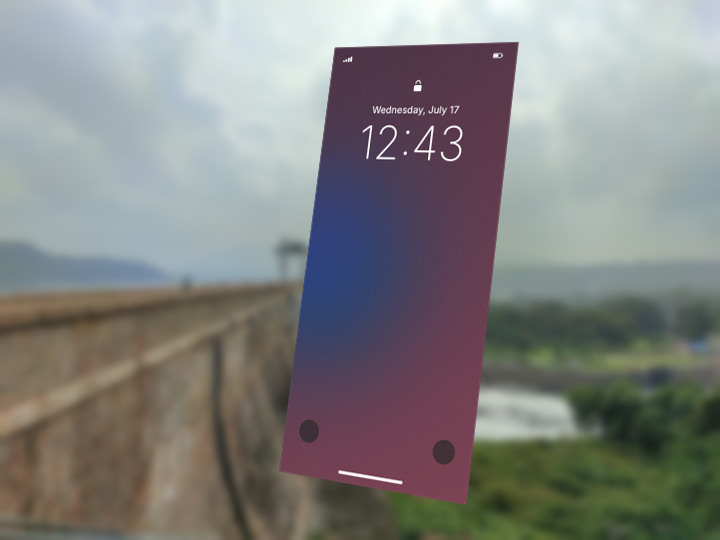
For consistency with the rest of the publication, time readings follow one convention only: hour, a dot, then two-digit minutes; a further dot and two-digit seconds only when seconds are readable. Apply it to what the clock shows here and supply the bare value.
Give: 12.43
